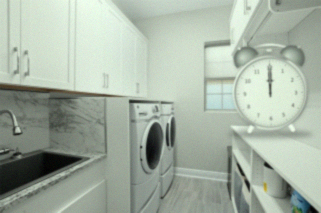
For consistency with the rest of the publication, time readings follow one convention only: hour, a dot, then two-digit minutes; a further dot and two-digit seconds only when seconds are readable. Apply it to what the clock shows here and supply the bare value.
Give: 12.00
